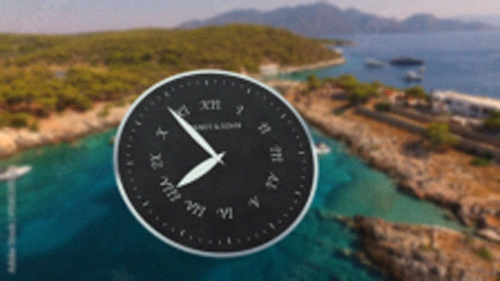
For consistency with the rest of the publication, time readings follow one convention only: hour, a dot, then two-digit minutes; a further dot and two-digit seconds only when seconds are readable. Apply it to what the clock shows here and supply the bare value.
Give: 7.54
